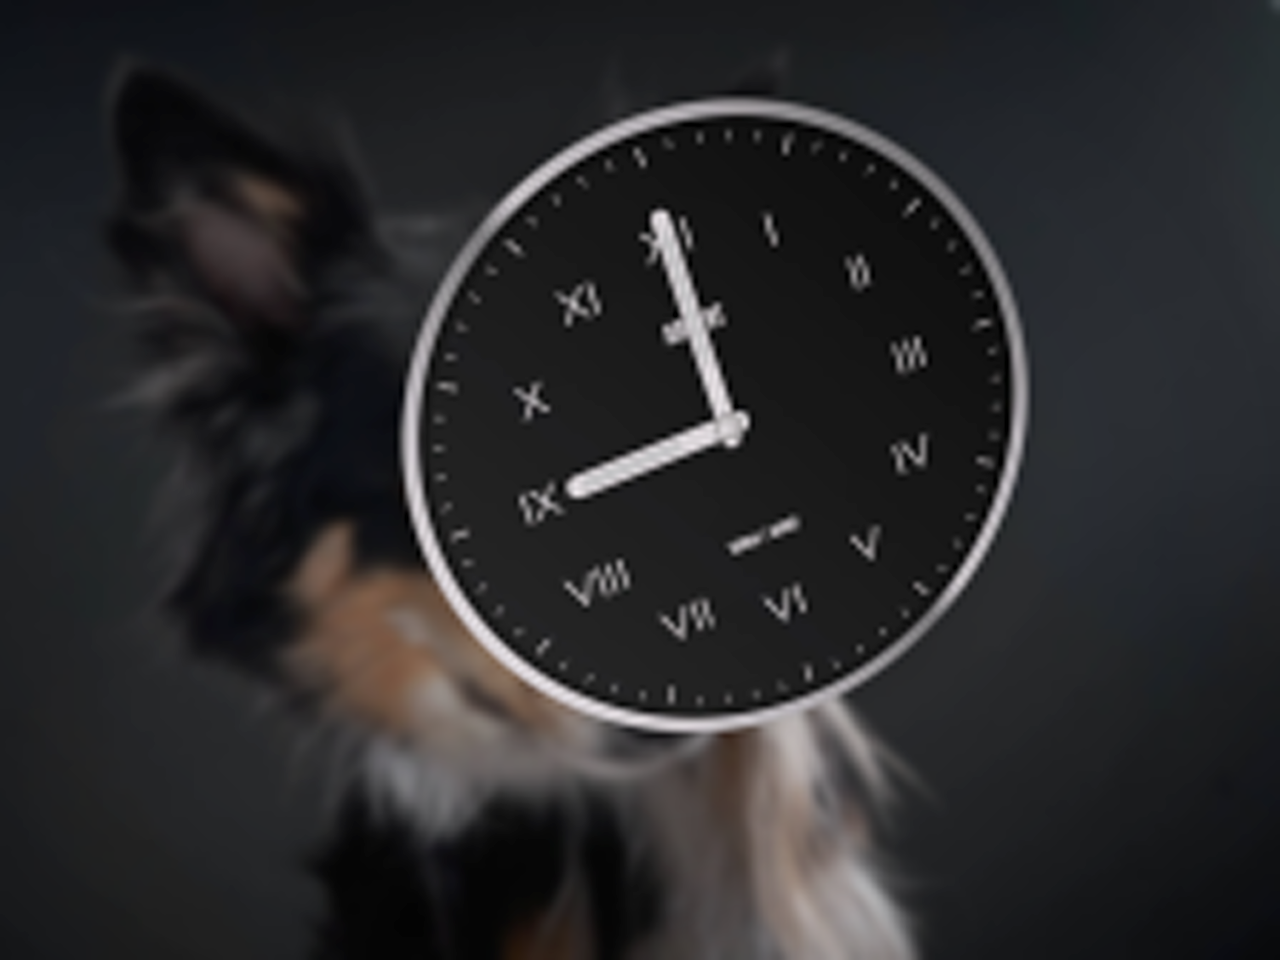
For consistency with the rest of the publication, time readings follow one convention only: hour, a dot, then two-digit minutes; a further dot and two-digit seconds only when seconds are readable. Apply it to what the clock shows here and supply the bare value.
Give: 9.00
